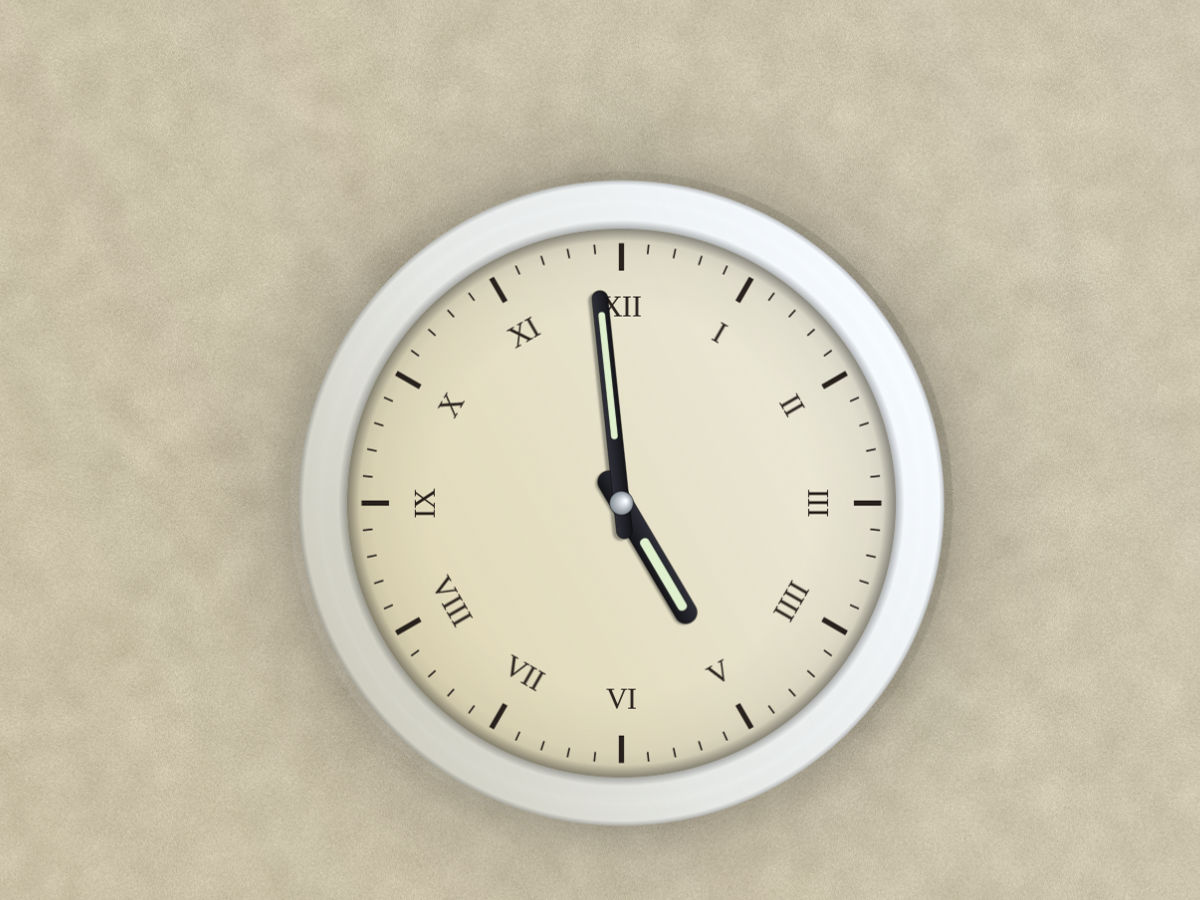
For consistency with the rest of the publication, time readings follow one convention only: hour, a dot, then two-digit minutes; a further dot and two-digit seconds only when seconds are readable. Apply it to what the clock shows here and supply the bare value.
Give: 4.59
